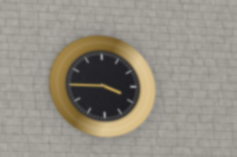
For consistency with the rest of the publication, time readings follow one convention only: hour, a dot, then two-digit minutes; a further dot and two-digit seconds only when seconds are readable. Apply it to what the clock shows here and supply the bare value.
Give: 3.45
